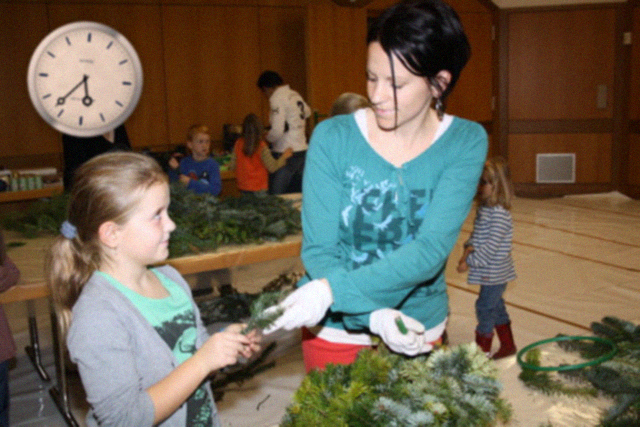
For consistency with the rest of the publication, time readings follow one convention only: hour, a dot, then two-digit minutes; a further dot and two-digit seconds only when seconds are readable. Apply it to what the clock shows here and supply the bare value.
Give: 5.37
